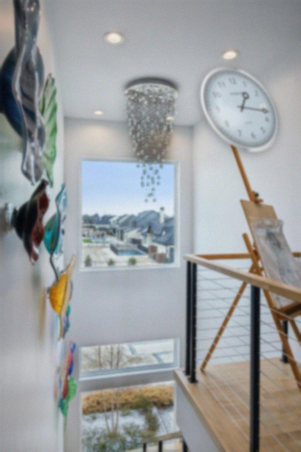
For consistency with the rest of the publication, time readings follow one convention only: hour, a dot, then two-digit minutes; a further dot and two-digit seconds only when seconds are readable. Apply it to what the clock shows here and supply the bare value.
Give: 1.17
